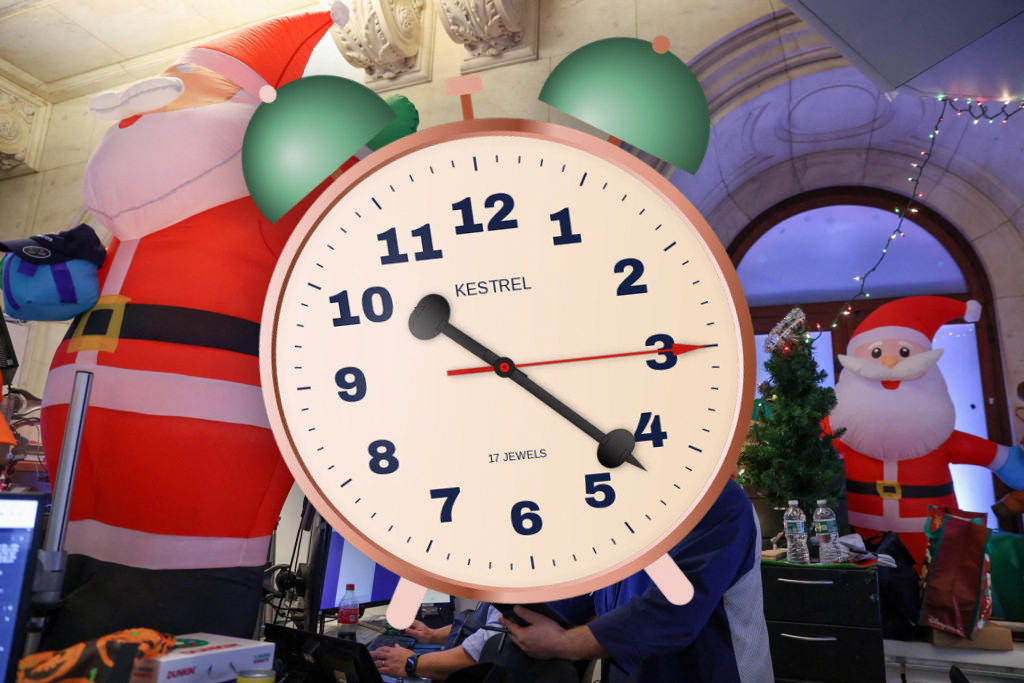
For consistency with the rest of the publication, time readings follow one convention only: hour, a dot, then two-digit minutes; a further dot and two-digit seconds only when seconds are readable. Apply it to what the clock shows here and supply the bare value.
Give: 10.22.15
